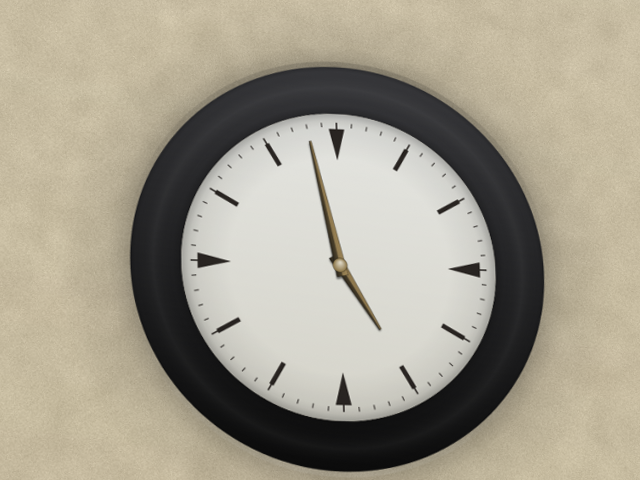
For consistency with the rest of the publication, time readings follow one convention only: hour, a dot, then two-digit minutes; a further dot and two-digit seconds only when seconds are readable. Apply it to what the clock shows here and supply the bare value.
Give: 4.58
